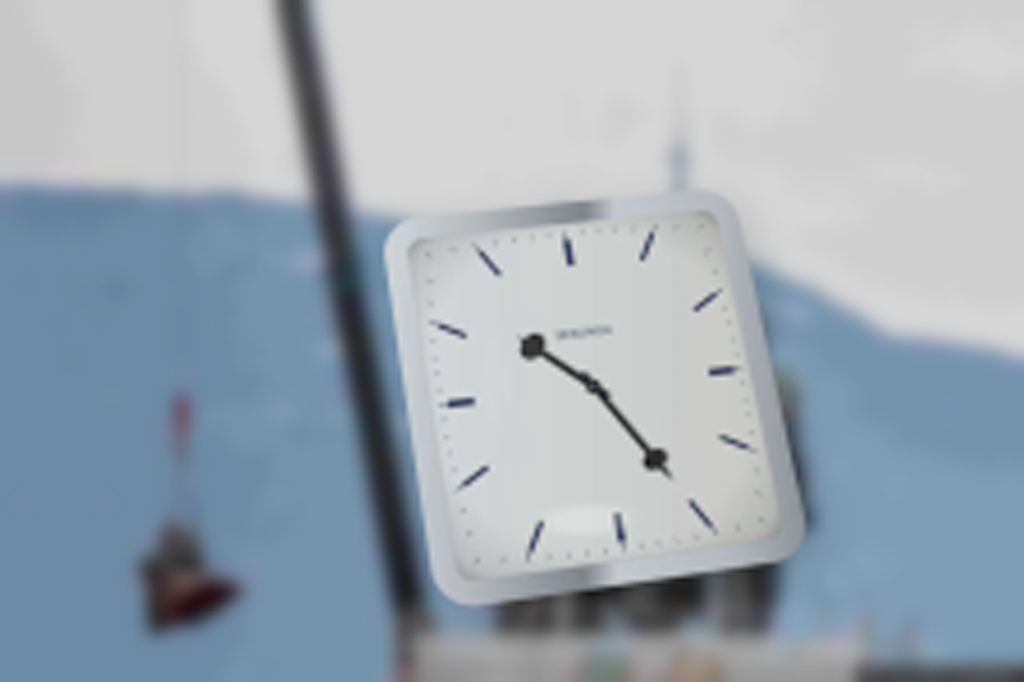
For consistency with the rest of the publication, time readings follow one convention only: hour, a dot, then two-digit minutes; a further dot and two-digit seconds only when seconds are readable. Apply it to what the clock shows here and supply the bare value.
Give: 10.25
